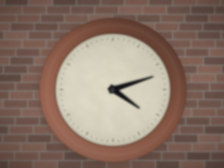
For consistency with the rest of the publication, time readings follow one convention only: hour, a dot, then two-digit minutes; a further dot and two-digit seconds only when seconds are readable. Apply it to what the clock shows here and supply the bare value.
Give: 4.12
